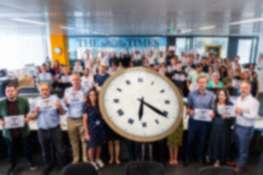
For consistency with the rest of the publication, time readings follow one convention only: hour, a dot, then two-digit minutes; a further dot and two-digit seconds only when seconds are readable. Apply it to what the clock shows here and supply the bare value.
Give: 6.21
